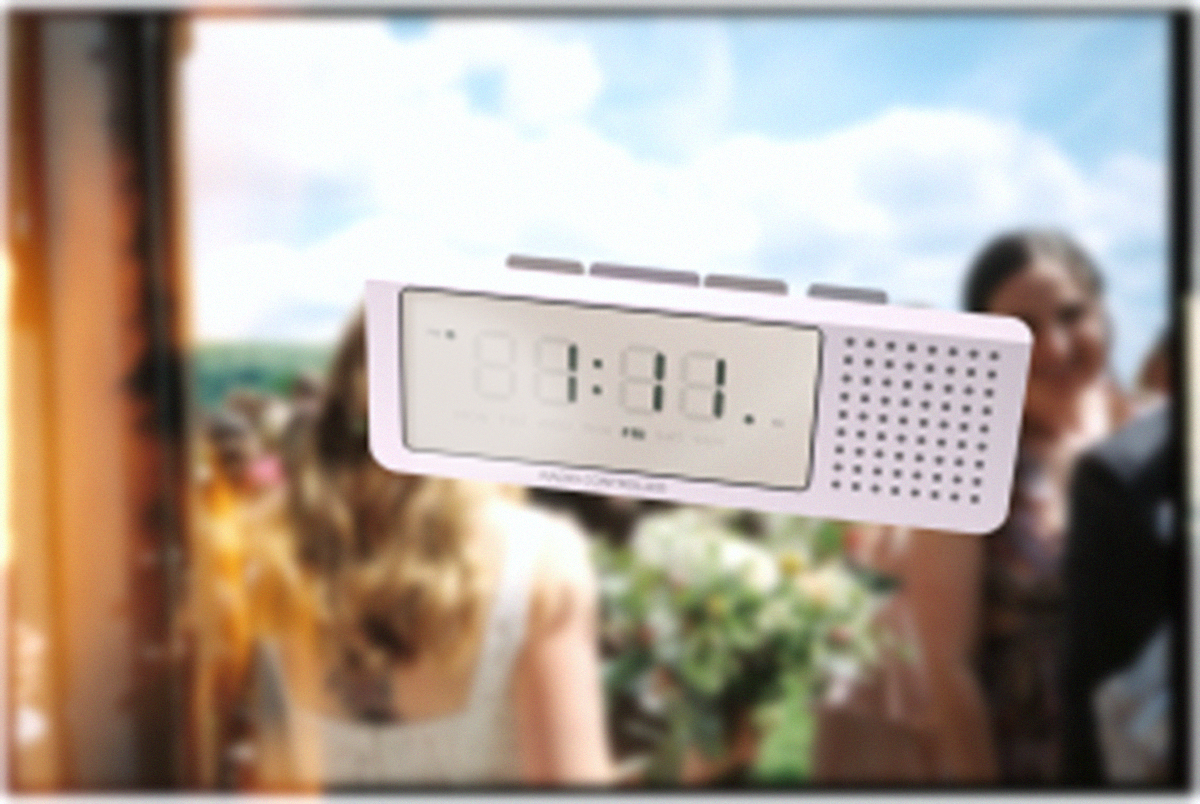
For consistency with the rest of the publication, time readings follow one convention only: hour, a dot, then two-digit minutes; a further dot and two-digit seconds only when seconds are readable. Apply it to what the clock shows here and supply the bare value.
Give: 1.11
